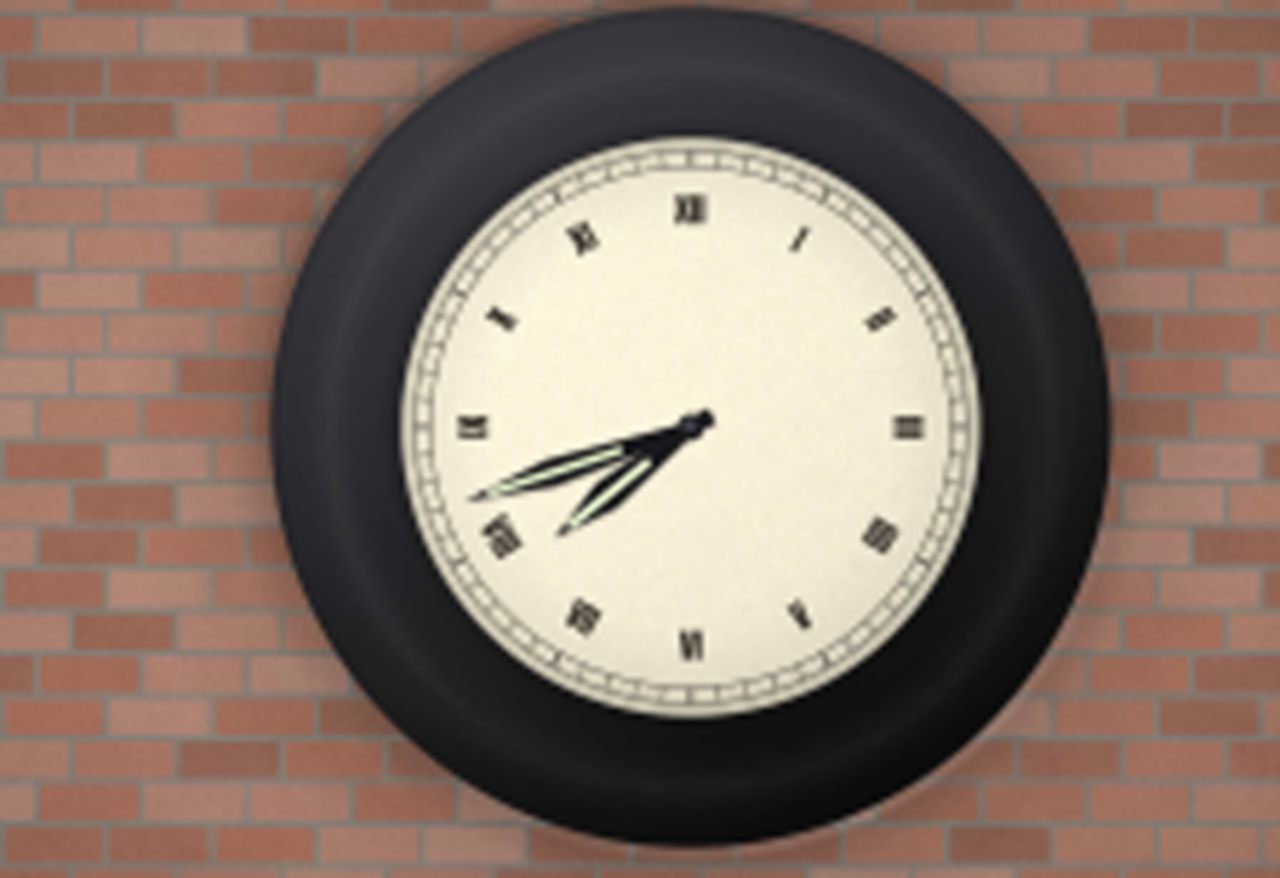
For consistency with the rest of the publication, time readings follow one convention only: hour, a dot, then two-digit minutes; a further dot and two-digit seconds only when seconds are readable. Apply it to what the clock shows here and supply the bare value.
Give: 7.42
